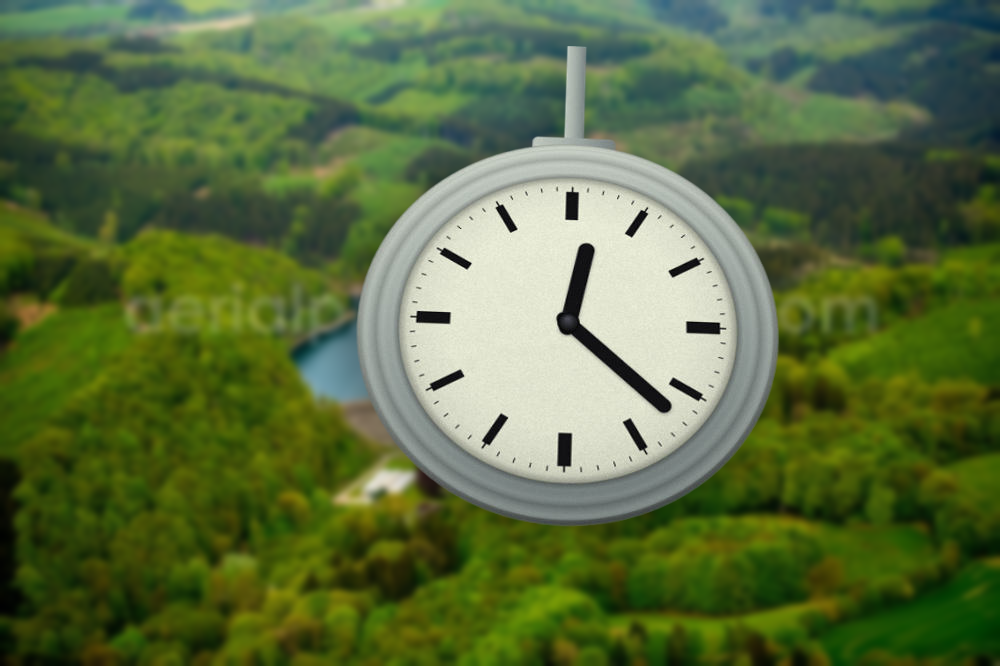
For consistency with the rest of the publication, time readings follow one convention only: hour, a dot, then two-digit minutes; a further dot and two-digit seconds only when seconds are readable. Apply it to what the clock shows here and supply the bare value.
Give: 12.22
